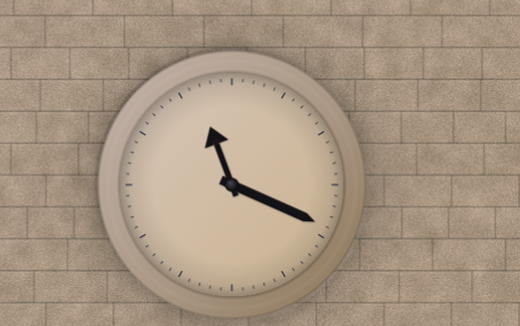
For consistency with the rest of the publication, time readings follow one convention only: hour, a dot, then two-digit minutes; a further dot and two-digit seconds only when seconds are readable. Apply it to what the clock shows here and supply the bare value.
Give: 11.19
